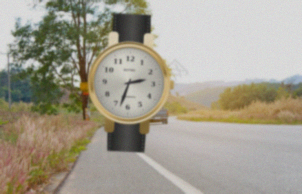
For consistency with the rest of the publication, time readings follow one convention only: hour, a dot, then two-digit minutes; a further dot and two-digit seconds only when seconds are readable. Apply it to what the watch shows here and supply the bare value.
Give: 2.33
